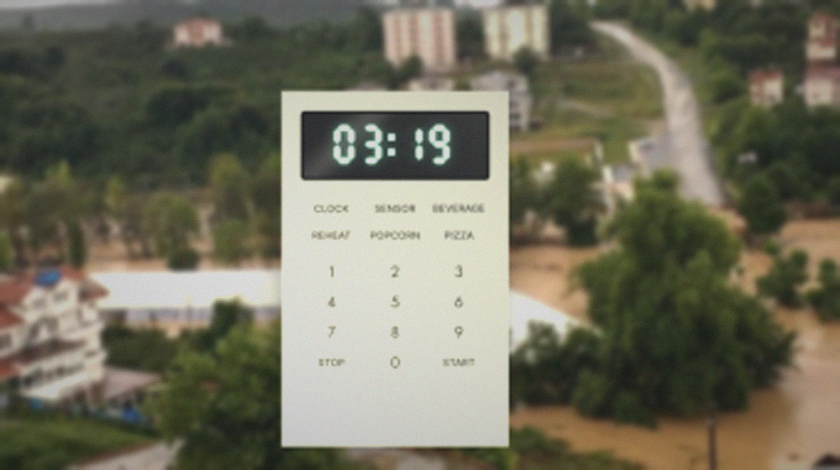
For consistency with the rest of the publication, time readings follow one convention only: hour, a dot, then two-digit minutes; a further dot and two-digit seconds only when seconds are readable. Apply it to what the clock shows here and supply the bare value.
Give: 3.19
